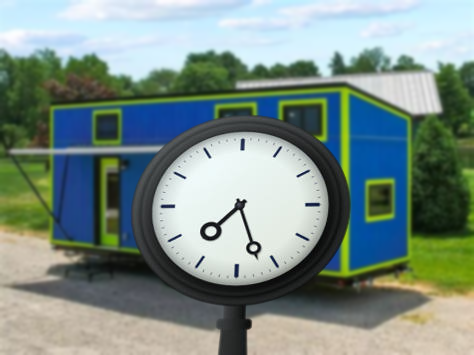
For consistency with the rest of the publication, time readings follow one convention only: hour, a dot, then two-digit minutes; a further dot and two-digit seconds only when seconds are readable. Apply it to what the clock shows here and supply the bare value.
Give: 7.27
